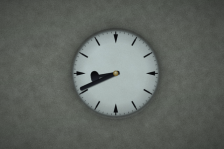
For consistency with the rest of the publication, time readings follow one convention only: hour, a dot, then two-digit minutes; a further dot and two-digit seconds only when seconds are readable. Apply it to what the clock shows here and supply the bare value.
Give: 8.41
